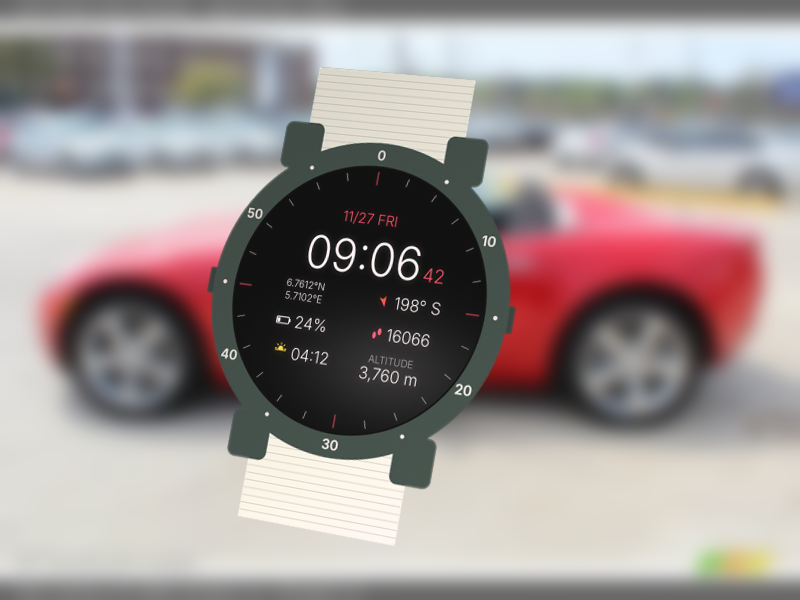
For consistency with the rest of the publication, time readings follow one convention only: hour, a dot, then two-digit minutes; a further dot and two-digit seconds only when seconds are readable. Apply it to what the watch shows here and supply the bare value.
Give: 9.06.42
